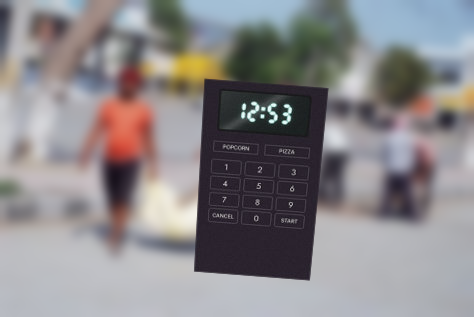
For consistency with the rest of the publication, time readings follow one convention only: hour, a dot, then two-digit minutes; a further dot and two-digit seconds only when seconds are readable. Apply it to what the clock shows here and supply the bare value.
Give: 12.53
